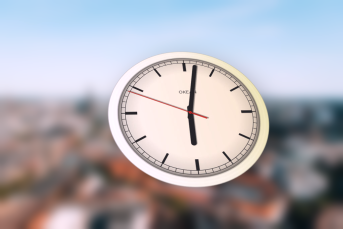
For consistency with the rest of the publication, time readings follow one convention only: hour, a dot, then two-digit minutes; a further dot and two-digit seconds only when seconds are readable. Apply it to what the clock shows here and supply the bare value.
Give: 6.01.49
